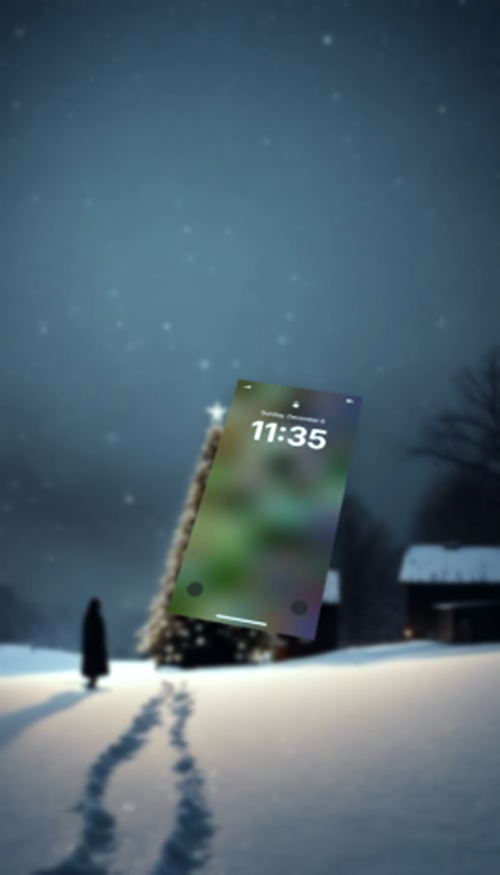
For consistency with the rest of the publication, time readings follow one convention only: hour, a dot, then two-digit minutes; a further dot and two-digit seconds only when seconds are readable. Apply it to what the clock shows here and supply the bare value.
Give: 11.35
